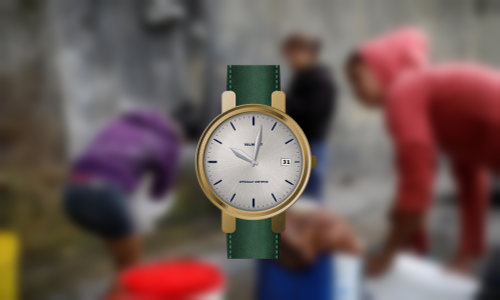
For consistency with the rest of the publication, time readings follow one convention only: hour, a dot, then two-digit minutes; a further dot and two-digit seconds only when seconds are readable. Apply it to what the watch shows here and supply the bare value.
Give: 10.02
